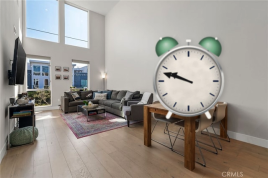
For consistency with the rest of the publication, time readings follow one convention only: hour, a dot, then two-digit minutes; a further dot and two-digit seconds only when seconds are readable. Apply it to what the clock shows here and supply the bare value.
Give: 9.48
